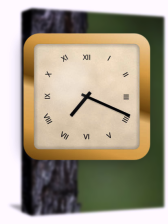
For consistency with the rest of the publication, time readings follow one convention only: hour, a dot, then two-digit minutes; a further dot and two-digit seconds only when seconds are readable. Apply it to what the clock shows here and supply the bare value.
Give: 7.19
